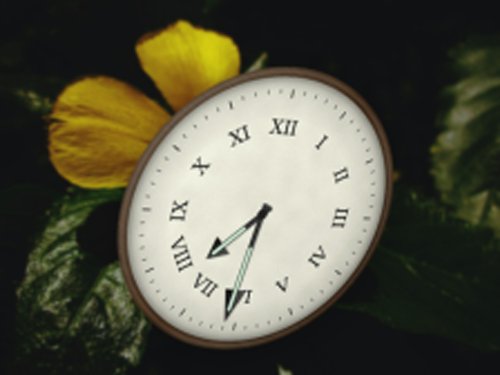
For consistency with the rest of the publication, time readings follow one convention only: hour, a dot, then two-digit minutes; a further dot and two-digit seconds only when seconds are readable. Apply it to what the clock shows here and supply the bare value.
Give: 7.31
